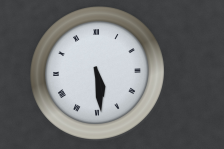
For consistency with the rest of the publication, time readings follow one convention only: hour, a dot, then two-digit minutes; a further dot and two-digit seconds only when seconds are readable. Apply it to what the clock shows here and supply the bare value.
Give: 5.29
